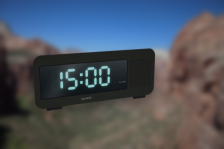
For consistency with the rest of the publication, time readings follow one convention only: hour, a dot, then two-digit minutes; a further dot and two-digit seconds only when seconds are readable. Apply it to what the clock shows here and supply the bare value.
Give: 15.00
